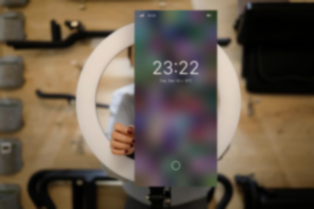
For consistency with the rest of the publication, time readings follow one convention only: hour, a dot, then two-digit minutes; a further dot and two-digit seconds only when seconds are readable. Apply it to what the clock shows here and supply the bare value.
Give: 23.22
